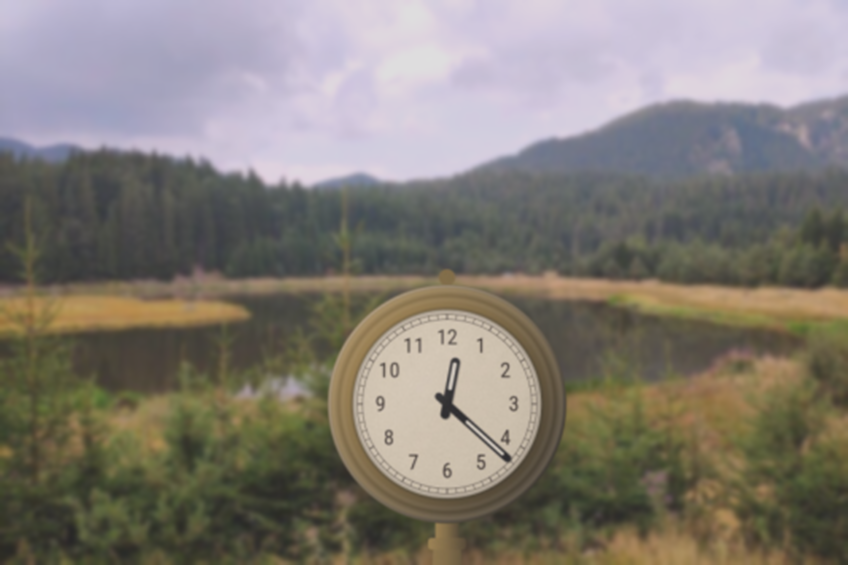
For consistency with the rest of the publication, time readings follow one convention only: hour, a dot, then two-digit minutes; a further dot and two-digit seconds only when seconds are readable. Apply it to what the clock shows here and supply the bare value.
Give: 12.22
